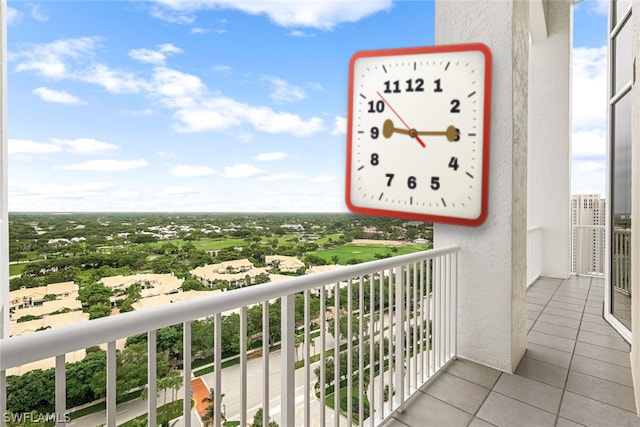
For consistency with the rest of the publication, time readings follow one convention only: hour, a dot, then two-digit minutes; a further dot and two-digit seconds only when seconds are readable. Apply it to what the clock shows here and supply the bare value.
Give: 9.14.52
